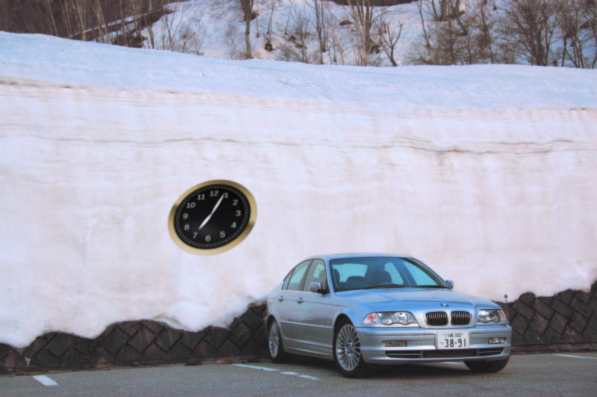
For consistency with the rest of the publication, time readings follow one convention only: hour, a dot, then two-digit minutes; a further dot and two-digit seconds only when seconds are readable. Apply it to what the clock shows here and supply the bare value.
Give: 7.04
